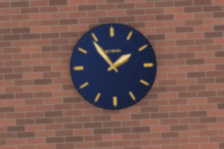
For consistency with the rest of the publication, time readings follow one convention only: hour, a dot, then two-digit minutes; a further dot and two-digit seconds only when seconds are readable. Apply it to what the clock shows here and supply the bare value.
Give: 1.54
